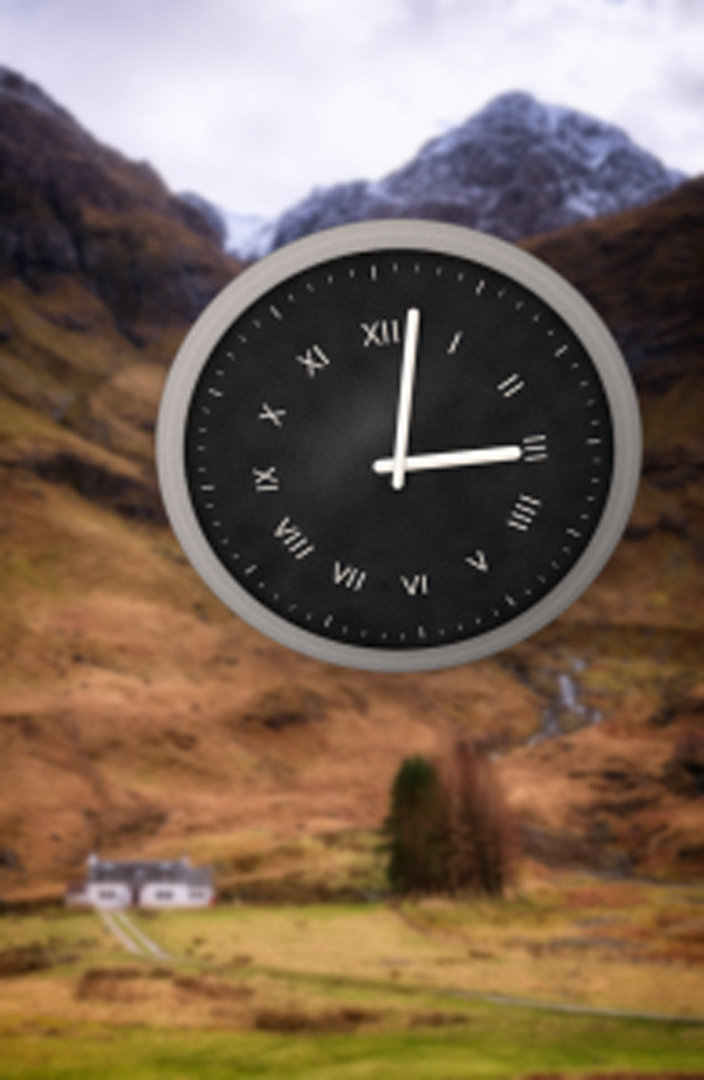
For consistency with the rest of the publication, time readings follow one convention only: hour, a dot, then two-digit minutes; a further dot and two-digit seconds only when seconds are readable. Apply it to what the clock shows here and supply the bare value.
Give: 3.02
